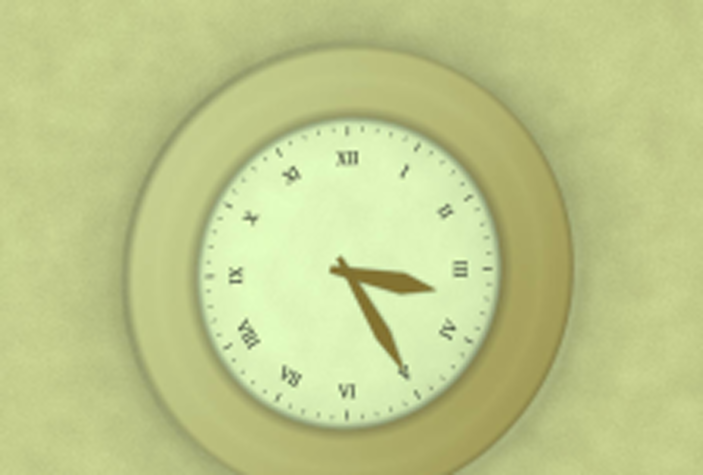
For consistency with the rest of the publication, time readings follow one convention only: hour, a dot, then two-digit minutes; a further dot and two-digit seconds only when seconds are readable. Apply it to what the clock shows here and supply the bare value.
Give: 3.25
